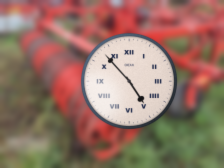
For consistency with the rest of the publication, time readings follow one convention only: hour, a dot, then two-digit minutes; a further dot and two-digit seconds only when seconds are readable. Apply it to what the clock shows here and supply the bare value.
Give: 4.53
